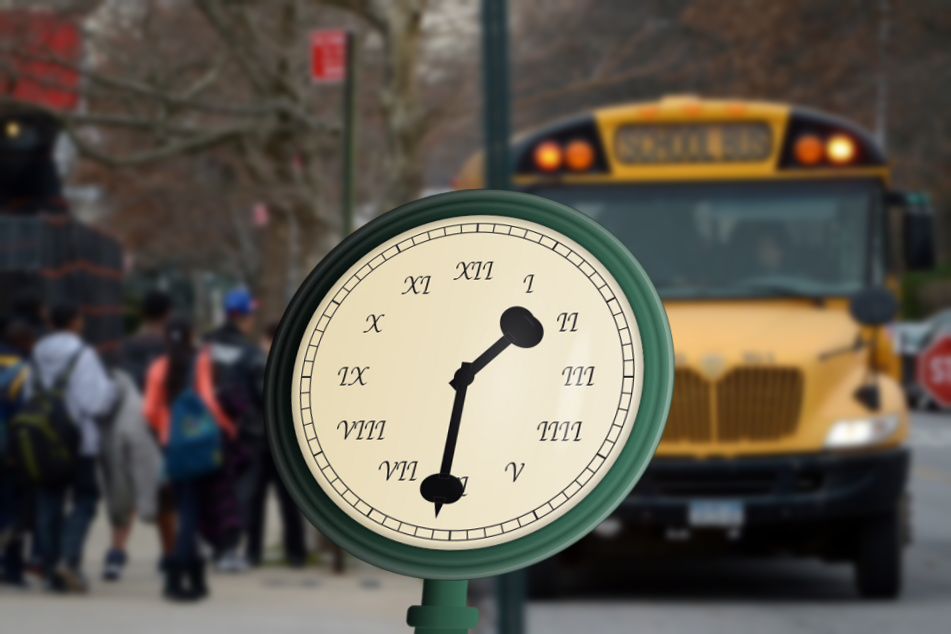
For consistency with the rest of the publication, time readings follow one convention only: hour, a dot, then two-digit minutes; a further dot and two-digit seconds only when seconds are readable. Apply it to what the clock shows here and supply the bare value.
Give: 1.31
